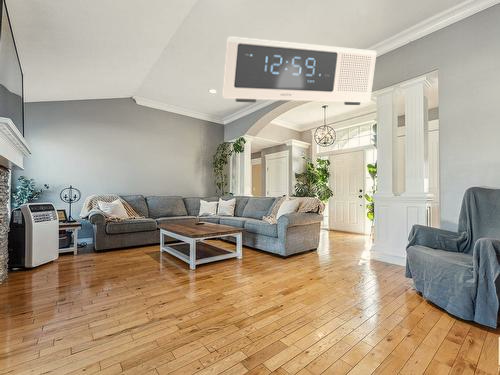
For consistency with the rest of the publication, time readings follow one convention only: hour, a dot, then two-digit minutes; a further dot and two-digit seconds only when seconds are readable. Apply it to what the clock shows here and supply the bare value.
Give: 12.59
